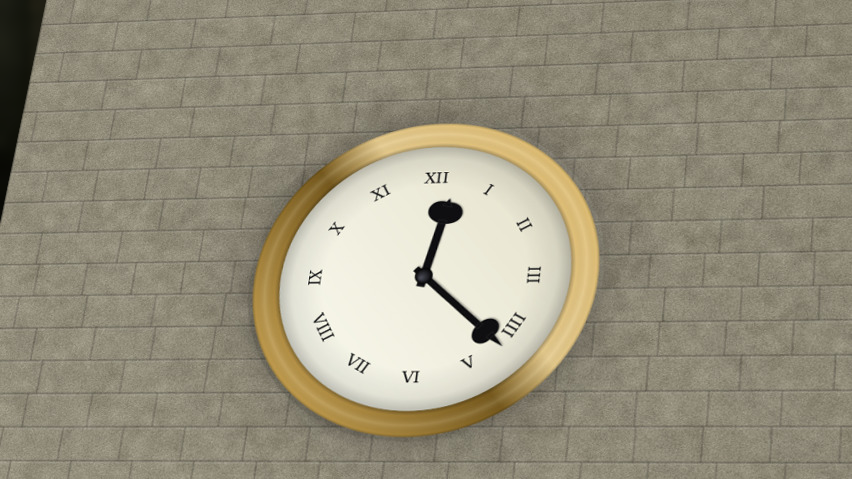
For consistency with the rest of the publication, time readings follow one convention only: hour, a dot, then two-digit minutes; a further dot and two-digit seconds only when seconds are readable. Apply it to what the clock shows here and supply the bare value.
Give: 12.22
